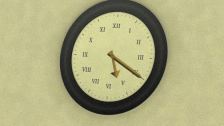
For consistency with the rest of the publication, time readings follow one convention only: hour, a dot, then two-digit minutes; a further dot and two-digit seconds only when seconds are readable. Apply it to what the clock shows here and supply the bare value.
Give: 5.20
